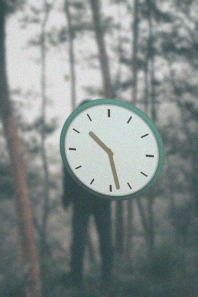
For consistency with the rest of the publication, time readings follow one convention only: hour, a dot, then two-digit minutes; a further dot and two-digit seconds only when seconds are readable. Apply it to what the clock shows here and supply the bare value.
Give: 10.28
